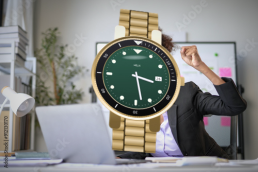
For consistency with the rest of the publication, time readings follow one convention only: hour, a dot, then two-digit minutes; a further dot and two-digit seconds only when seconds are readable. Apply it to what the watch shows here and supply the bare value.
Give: 3.28
